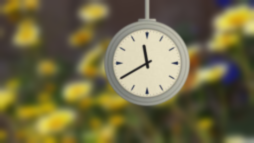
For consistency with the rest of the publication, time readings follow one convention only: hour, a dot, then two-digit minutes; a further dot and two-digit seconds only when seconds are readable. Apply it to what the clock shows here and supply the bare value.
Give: 11.40
